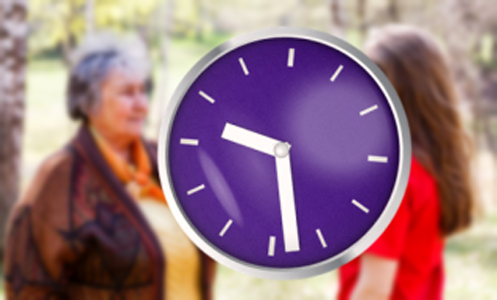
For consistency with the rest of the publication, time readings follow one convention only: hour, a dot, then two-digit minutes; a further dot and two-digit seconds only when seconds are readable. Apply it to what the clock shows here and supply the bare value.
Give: 9.28
